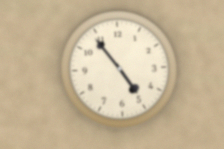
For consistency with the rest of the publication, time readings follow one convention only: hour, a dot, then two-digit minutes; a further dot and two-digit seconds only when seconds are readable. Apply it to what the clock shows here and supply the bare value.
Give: 4.54
